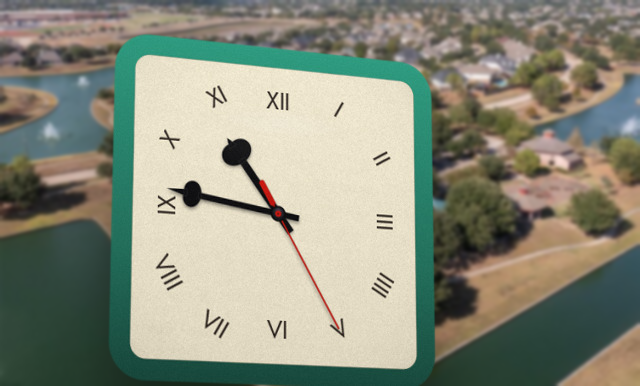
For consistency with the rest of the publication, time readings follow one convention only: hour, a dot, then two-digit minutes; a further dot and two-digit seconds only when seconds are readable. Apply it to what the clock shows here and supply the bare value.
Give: 10.46.25
